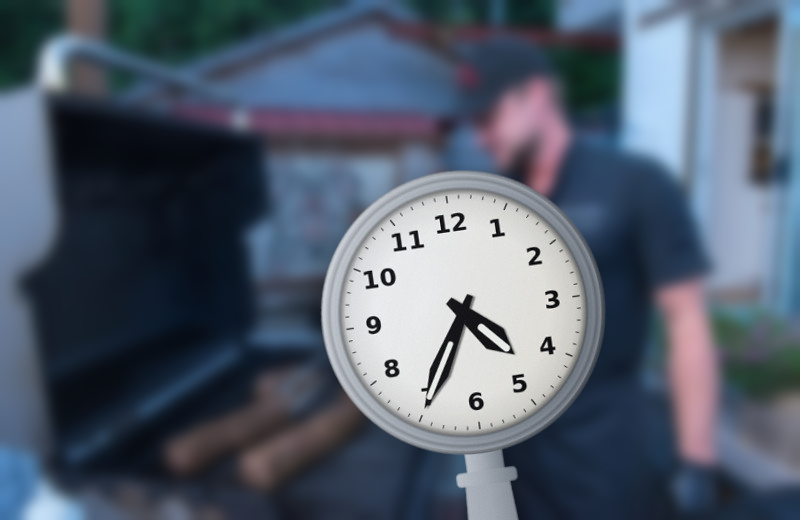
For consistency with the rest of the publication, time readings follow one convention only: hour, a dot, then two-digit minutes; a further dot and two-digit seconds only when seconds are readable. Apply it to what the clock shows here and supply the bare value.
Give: 4.35
